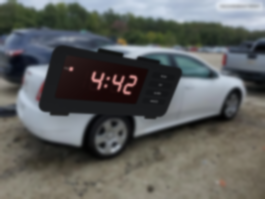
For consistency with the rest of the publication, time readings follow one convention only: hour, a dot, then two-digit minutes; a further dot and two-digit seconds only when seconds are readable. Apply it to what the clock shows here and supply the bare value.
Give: 4.42
